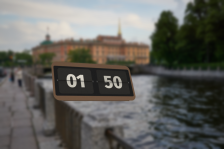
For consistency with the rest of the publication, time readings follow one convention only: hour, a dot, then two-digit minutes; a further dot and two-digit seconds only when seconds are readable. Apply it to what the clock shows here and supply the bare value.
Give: 1.50
